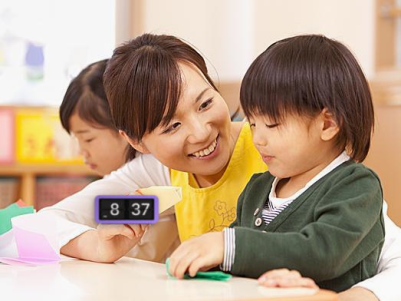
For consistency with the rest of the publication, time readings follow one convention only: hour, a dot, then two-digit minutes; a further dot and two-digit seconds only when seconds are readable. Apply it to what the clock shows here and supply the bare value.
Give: 8.37
